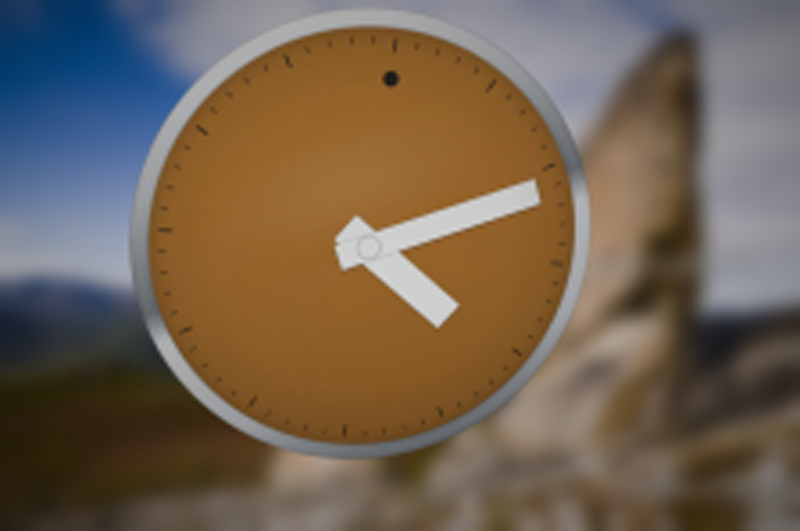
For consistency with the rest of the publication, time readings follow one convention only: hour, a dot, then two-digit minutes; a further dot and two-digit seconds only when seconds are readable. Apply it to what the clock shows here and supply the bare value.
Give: 4.11
